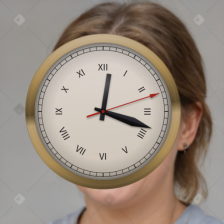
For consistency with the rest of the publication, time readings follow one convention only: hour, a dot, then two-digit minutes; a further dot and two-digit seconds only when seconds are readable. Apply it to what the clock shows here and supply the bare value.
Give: 12.18.12
